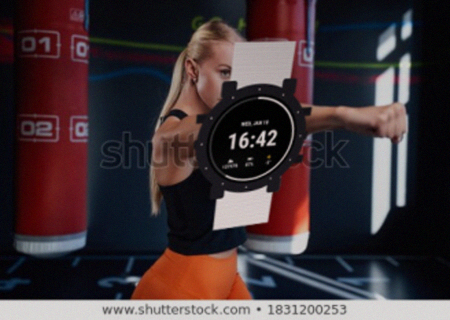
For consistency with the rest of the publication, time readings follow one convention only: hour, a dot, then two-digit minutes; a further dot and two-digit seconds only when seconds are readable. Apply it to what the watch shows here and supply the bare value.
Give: 16.42
